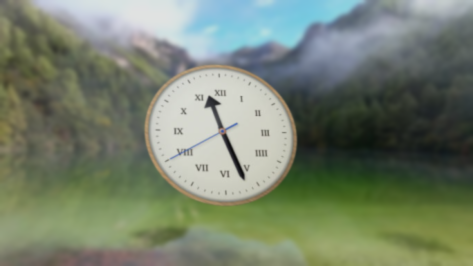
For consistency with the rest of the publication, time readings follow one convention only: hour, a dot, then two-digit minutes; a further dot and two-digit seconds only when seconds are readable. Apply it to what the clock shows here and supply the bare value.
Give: 11.26.40
